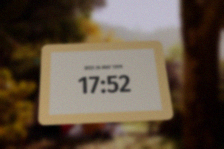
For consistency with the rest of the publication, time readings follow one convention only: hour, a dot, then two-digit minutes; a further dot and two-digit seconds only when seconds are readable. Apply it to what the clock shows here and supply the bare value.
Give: 17.52
